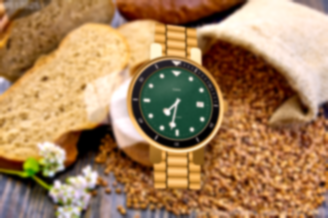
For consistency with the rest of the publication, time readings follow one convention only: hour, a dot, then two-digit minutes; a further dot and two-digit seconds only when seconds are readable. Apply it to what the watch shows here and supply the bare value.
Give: 7.32
